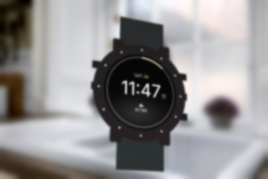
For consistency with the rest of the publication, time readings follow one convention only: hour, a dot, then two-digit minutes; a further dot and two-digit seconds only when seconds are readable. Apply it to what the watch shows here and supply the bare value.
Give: 11.47
